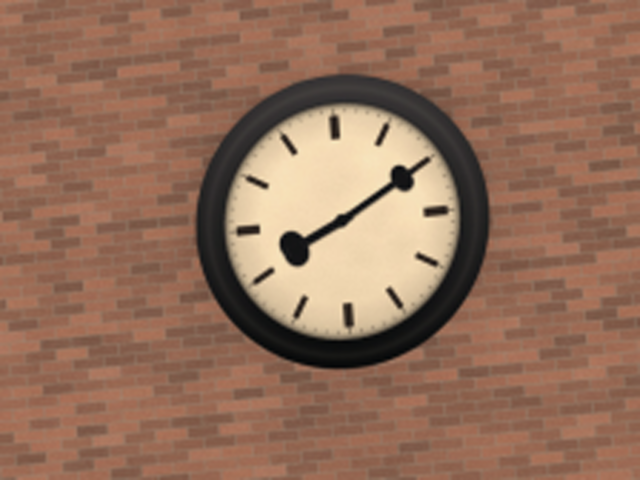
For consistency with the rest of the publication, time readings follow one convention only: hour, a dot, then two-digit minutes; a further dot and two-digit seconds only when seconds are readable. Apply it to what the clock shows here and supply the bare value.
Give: 8.10
